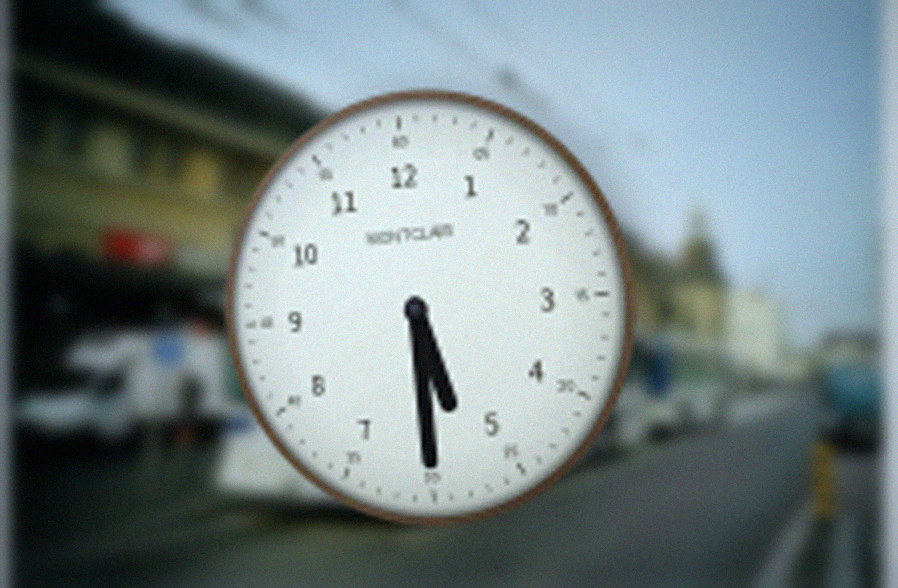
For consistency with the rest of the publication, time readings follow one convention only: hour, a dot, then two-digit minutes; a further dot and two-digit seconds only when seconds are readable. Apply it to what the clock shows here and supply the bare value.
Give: 5.30
